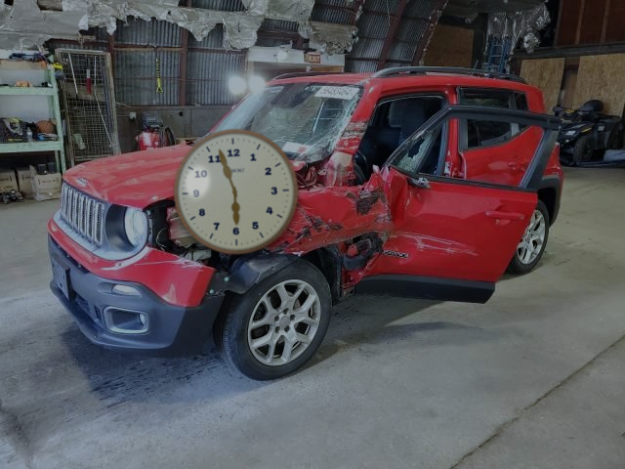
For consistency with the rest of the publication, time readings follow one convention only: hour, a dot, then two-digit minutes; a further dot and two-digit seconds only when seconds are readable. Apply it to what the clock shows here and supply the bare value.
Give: 5.57
